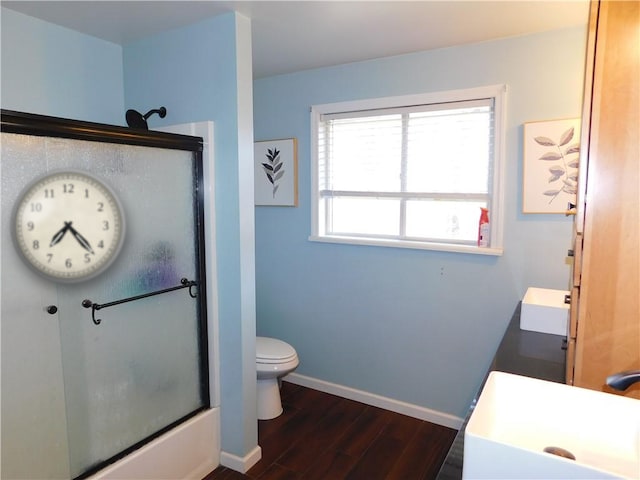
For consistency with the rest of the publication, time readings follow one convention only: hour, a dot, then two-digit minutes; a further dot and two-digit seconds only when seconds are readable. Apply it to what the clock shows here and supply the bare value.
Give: 7.23
